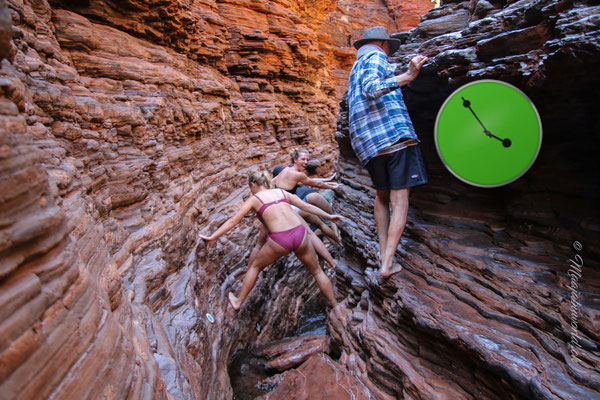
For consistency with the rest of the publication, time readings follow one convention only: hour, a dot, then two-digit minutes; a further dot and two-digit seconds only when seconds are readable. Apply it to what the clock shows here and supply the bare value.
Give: 3.54
